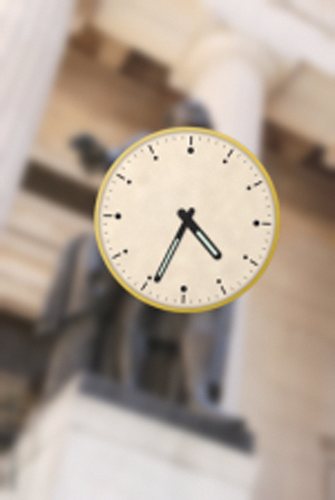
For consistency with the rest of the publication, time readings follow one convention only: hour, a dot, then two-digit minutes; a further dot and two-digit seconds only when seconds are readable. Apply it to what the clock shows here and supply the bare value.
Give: 4.34
